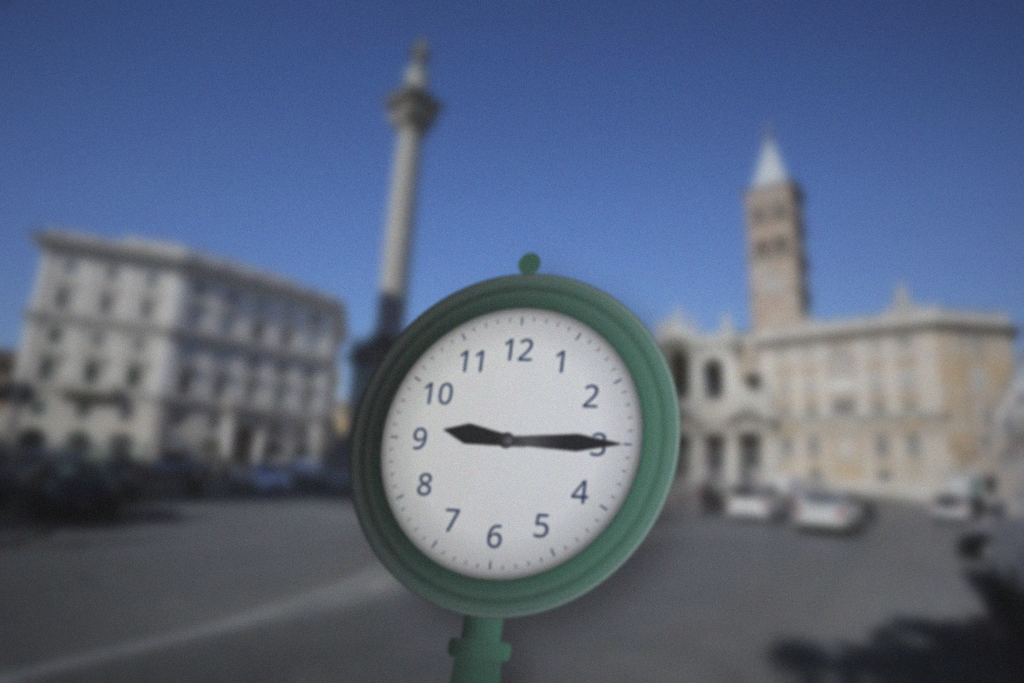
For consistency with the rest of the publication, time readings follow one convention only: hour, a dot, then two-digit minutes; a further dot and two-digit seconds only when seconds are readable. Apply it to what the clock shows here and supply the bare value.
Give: 9.15
